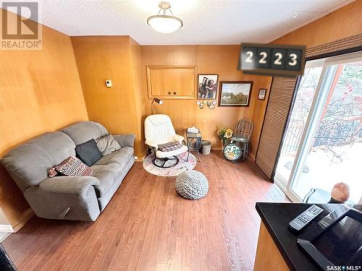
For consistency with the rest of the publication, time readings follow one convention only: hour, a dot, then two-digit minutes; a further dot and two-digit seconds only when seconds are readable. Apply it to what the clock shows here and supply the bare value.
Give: 22.23
